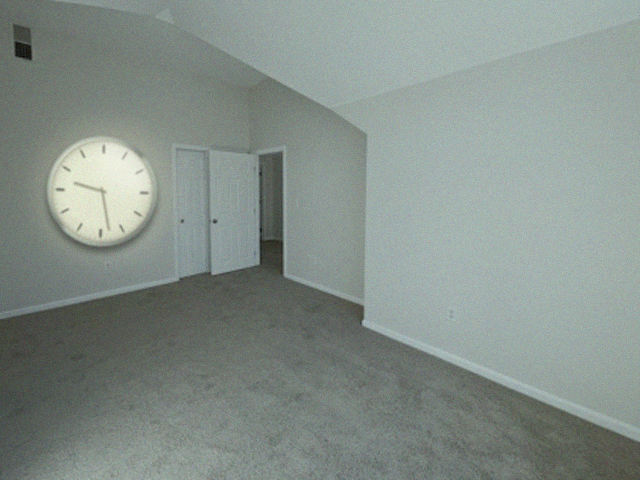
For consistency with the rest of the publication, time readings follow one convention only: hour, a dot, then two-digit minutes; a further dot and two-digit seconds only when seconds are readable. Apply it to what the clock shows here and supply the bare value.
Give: 9.28
